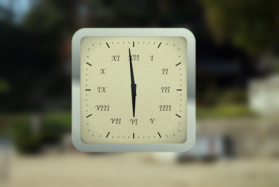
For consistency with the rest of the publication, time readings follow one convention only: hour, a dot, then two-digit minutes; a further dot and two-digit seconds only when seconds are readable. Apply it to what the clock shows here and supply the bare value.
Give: 5.59
